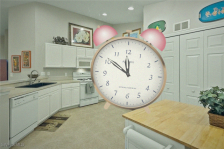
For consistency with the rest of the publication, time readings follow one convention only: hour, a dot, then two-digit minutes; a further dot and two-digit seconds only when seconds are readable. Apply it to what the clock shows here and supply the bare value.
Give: 11.51
